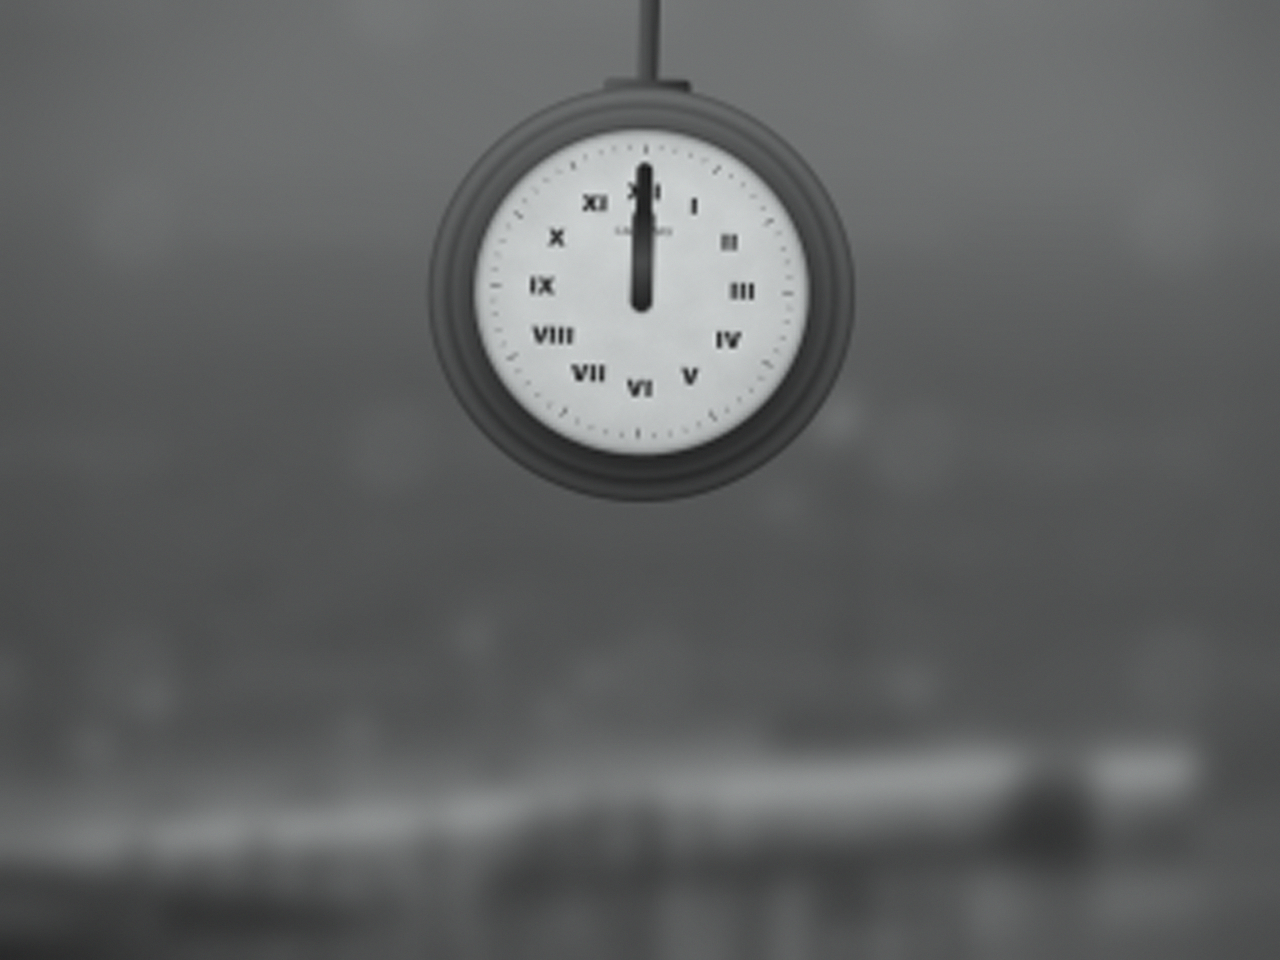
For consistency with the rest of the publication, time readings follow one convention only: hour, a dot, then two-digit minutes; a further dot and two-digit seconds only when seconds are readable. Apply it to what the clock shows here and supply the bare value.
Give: 12.00
